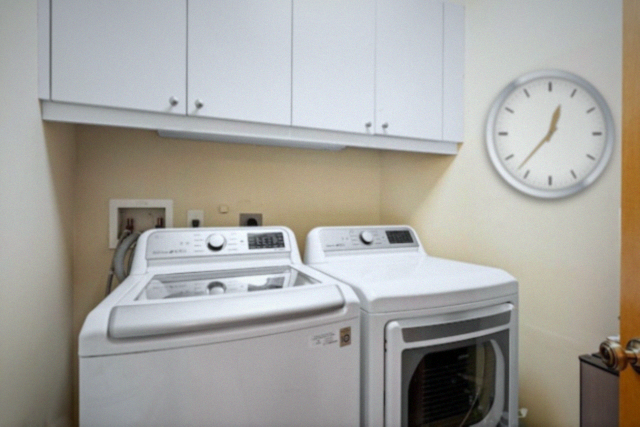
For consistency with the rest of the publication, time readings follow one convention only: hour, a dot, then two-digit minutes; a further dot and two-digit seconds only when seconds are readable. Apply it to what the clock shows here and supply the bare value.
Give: 12.37
